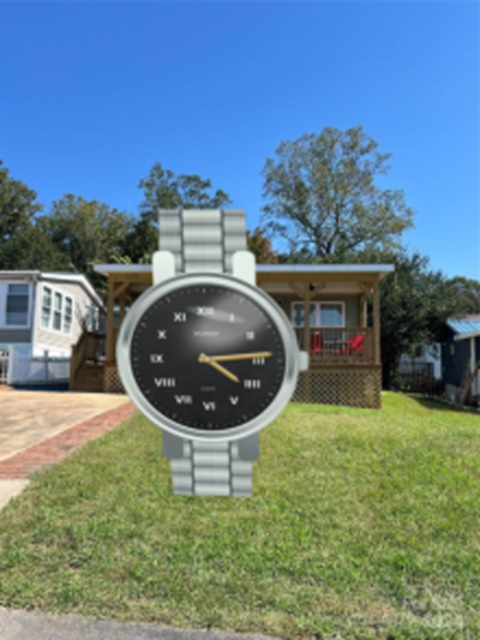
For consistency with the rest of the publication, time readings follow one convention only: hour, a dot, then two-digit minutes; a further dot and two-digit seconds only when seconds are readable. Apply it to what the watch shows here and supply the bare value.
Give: 4.14
